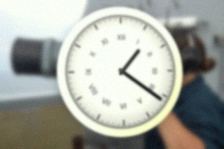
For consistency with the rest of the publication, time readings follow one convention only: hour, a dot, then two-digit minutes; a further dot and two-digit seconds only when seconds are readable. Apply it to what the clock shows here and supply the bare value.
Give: 1.21
